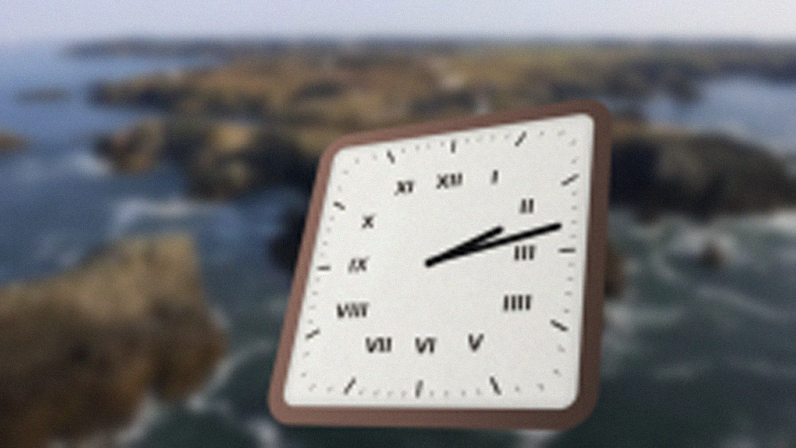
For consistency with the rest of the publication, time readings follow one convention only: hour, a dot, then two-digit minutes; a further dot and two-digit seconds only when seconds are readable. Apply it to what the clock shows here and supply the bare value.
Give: 2.13
